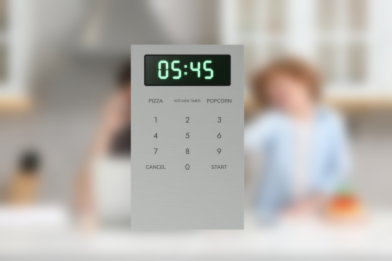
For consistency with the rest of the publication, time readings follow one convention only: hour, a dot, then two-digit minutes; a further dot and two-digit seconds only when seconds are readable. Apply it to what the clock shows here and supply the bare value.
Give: 5.45
